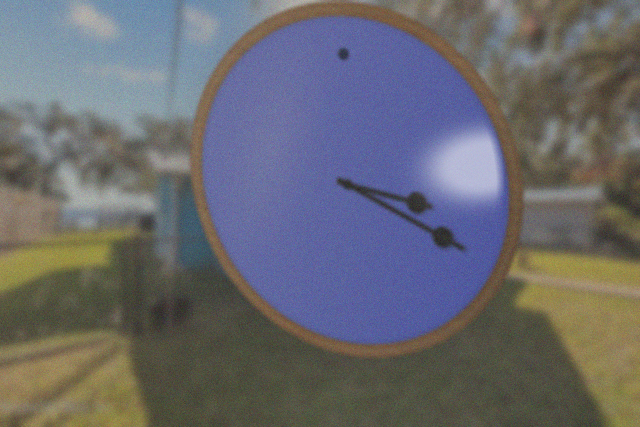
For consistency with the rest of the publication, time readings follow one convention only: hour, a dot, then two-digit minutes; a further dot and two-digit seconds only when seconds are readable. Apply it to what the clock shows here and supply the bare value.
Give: 3.19
